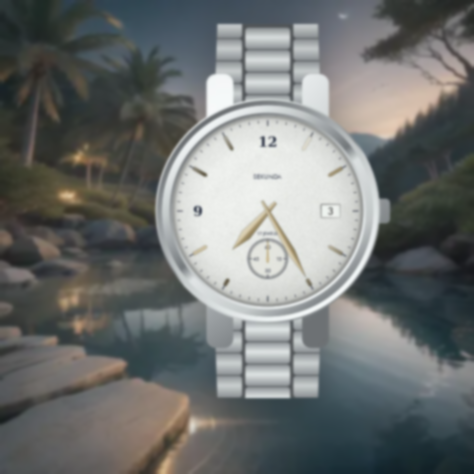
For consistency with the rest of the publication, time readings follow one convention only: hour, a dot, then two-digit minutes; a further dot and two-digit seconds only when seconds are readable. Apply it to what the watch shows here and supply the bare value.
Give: 7.25
